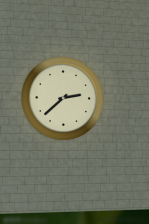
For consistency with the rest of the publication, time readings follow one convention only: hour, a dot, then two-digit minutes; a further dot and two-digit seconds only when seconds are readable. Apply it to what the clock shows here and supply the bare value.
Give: 2.38
